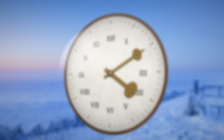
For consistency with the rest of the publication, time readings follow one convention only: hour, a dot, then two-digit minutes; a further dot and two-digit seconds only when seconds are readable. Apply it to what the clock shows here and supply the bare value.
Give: 4.10
